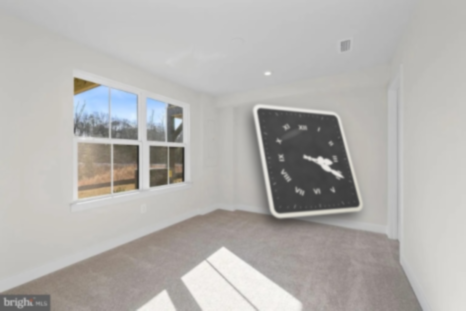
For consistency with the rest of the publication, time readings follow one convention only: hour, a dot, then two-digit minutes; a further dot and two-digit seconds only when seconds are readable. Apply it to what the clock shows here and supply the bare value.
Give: 3.20
